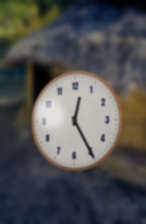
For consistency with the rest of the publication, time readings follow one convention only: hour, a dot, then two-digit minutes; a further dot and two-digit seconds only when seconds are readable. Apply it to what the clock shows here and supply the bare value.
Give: 12.25
